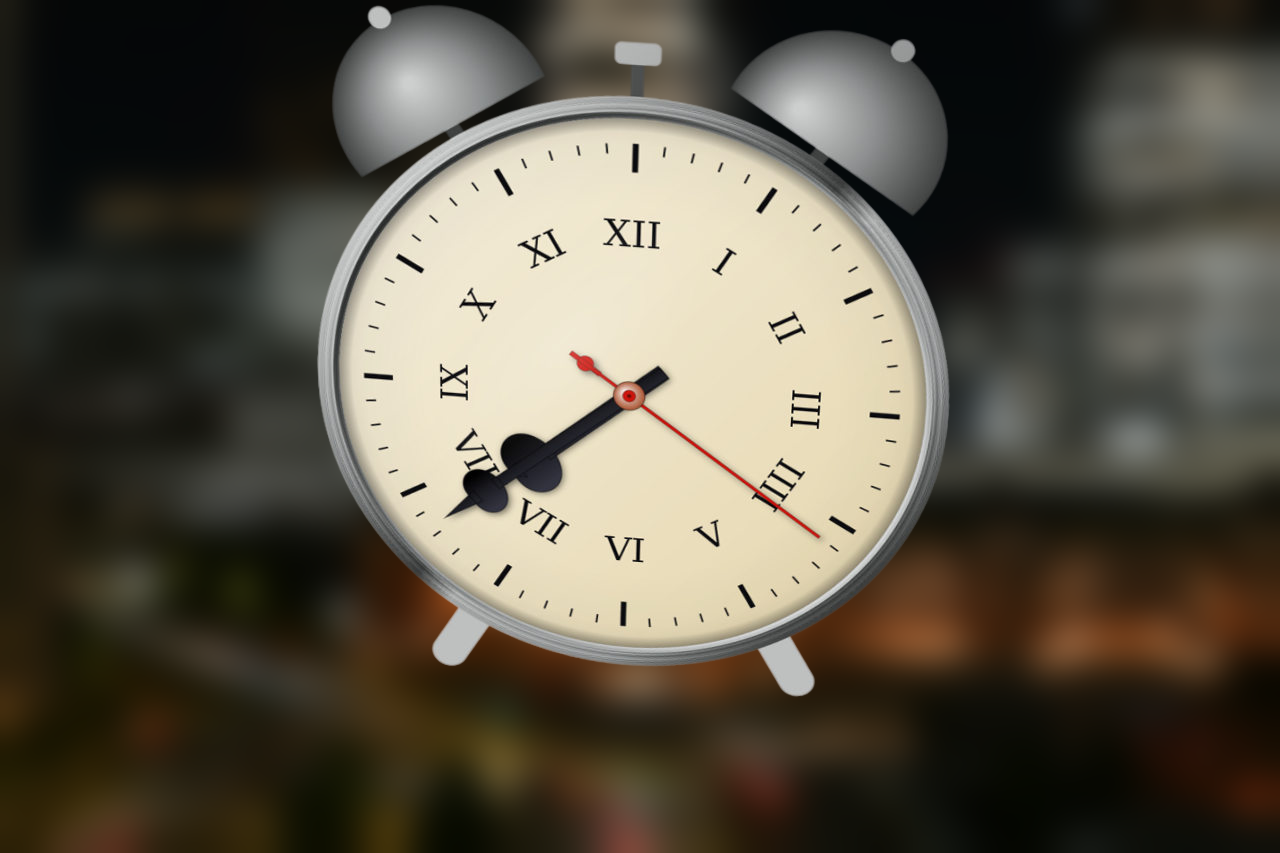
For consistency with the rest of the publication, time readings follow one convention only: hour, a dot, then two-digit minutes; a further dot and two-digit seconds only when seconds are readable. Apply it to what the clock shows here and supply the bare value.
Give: 7.38.21
